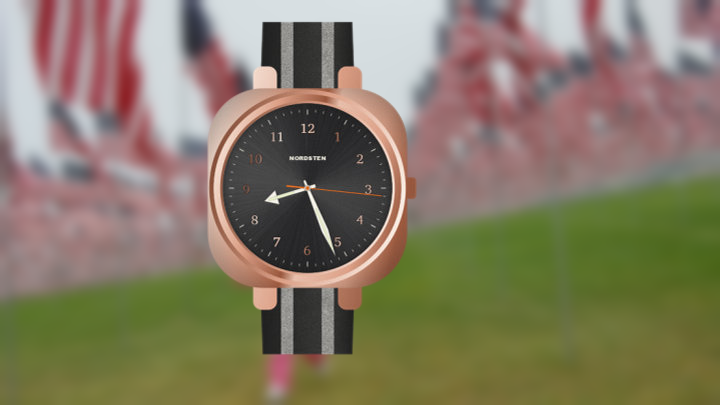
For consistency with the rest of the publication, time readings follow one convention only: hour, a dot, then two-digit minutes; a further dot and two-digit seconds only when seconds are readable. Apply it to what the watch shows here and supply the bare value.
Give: 8.26.16
